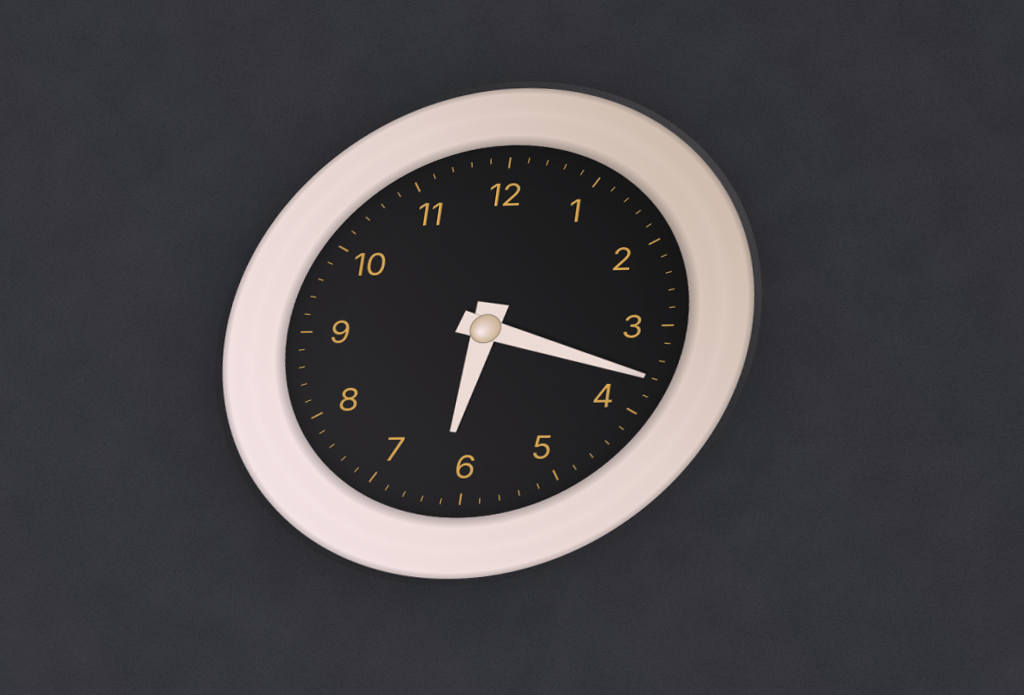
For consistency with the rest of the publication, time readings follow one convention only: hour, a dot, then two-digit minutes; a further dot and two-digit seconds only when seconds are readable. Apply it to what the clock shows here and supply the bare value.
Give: 6.18
